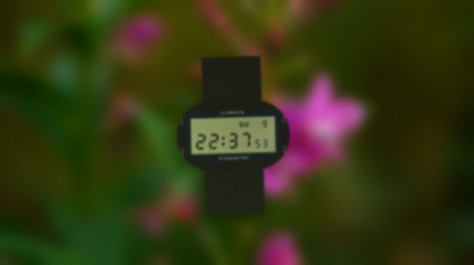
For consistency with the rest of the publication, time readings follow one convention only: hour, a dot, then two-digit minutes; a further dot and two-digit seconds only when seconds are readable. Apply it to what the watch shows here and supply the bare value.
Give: 22.37
